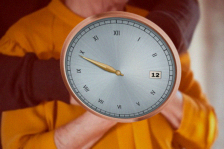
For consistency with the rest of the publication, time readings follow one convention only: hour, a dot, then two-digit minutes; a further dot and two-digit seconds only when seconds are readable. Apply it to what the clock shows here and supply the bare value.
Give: 9.49
